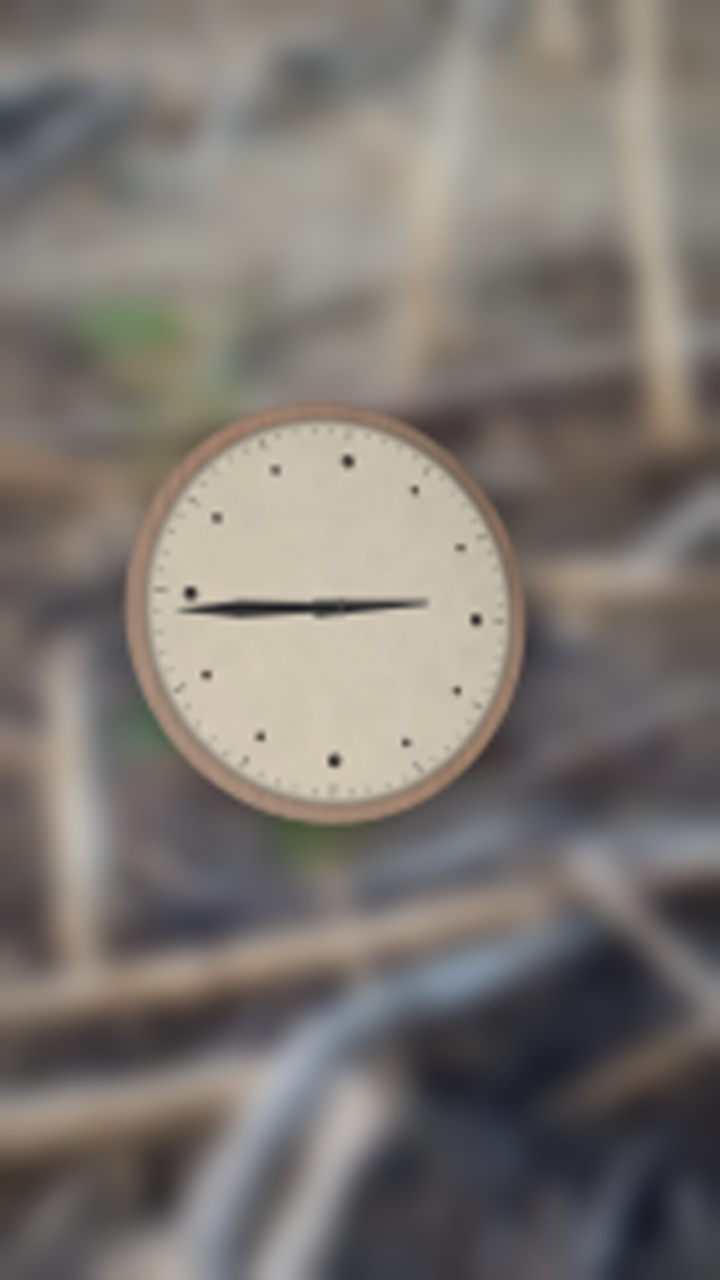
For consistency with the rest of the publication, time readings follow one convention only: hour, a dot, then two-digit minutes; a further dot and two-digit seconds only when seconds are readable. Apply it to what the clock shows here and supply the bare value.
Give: 2.44
